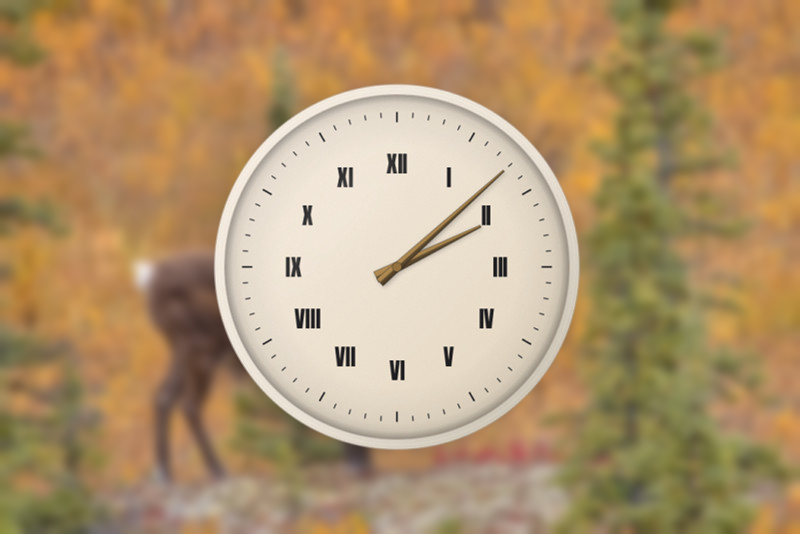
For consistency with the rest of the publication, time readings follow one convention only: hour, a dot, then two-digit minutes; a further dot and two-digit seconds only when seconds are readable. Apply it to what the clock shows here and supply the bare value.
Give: 2.08
